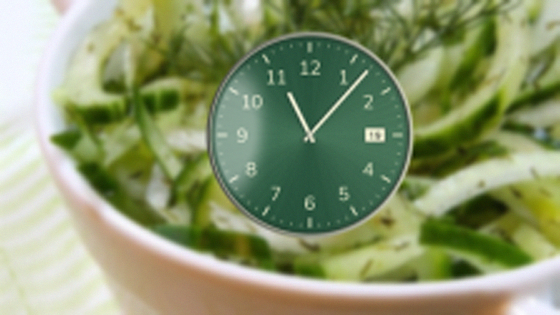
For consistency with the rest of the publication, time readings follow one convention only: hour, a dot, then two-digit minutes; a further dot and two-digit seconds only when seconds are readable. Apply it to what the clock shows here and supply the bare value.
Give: 11.07
